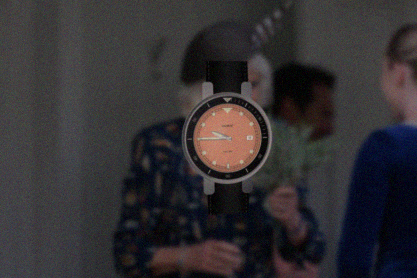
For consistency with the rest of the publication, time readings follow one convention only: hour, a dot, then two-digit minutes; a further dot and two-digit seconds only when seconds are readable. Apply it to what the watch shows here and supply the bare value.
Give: 9.45
